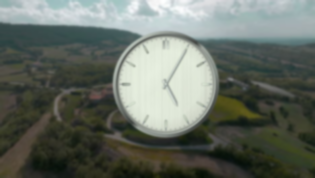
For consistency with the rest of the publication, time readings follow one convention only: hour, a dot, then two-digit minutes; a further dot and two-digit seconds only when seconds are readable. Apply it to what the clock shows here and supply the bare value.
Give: 5.05
